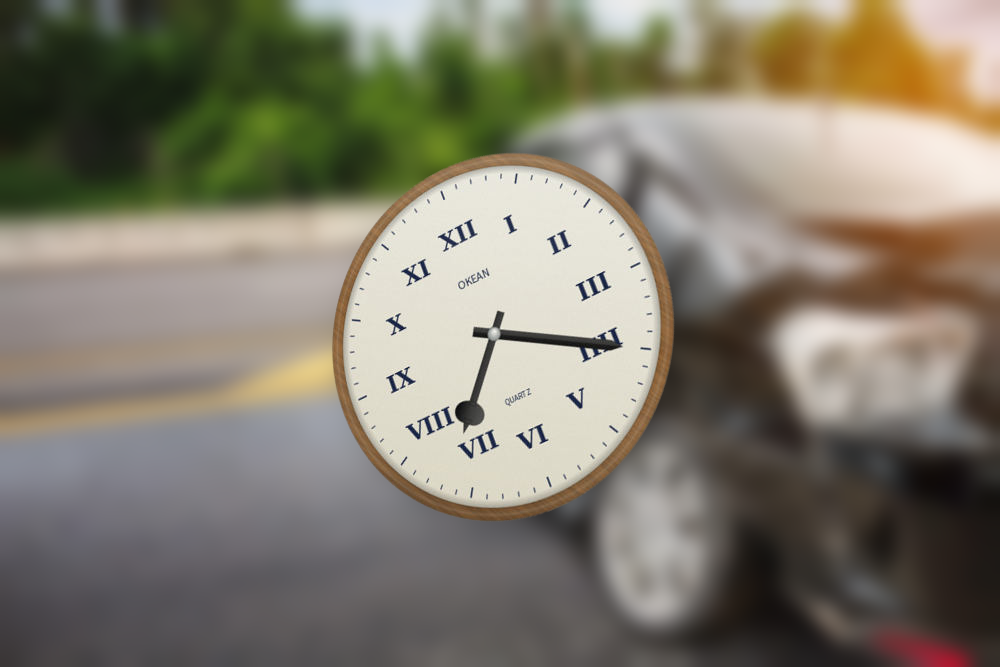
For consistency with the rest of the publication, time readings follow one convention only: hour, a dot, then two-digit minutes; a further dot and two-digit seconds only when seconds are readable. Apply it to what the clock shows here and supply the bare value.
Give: 7.20
